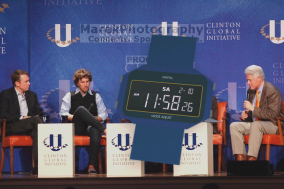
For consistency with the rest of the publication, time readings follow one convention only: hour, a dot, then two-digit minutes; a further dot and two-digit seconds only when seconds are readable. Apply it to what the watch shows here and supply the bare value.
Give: 11.58.26
